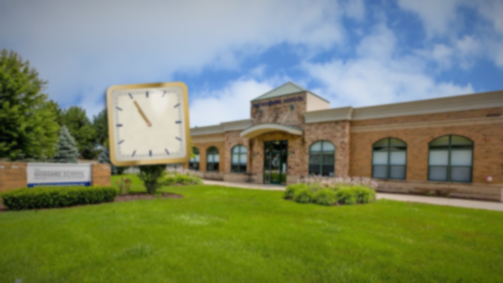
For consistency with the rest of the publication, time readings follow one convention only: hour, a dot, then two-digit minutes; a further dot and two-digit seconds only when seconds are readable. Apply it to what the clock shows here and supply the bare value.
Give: 10.55
